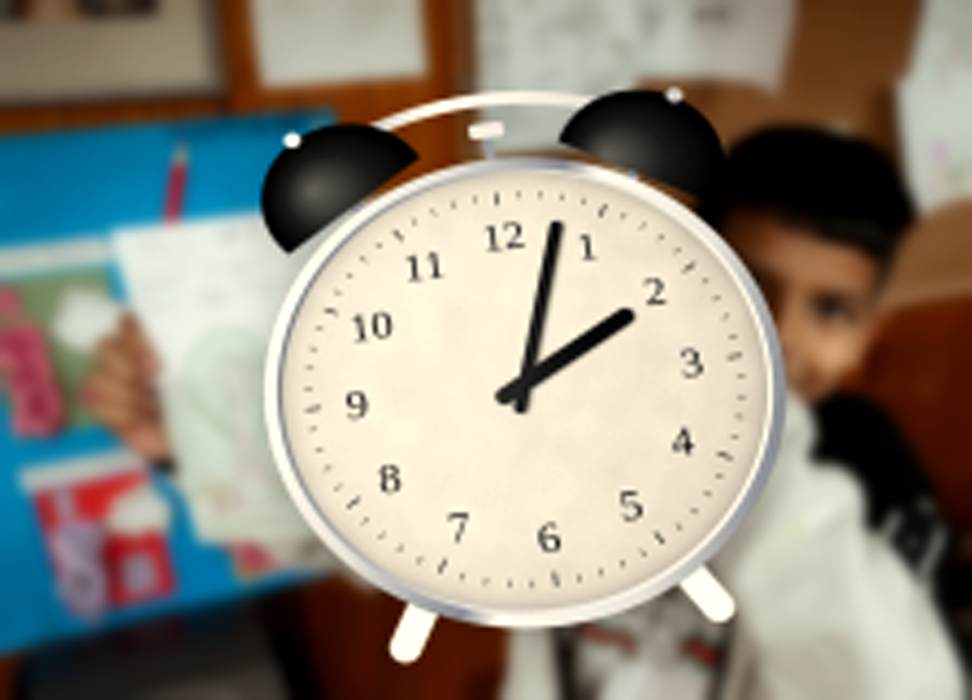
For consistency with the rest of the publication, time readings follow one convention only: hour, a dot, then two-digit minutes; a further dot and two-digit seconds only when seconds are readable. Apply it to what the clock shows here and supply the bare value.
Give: 2.03
